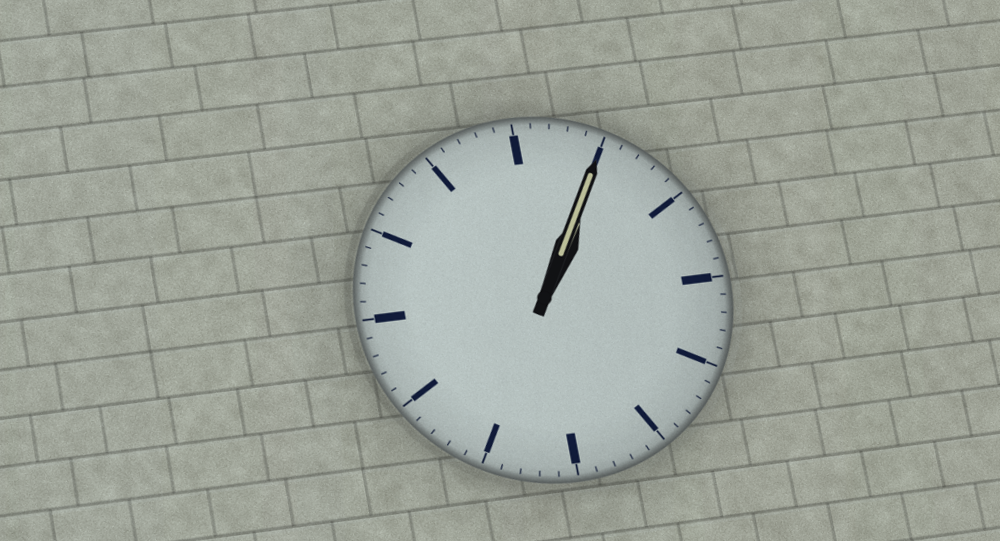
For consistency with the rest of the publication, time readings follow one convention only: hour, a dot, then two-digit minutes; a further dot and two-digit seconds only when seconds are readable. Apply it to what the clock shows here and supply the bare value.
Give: 1.05
